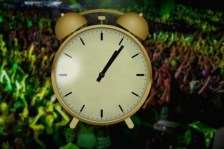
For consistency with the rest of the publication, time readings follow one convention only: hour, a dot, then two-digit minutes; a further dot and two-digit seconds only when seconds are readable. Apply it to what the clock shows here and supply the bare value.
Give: 1.06
